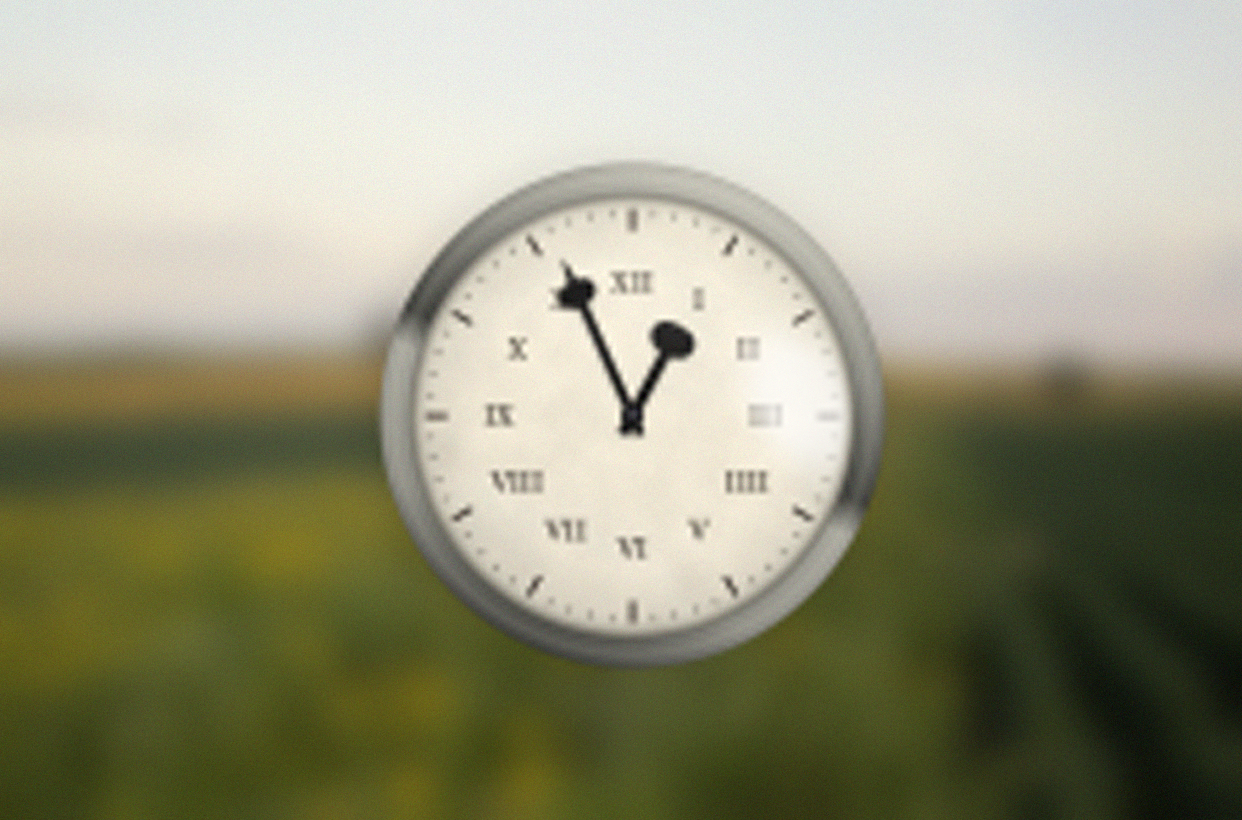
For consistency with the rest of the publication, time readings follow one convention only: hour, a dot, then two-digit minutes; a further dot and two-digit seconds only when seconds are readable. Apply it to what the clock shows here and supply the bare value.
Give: 12.56
